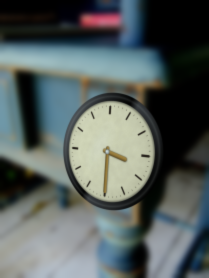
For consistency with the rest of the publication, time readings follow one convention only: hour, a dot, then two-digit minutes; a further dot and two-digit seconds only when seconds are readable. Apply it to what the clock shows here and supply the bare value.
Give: 3.30
